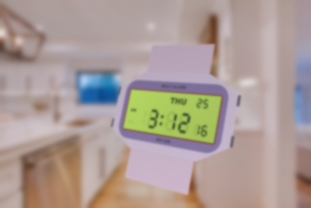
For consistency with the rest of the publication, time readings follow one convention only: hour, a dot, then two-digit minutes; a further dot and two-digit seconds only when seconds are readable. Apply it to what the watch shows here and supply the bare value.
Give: 3.12
